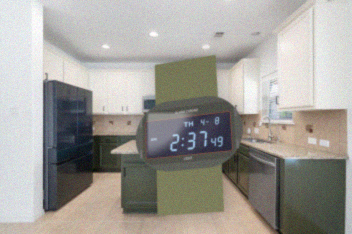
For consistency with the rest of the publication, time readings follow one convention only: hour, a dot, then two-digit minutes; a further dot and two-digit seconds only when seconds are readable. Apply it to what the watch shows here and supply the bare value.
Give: 2.37.49
